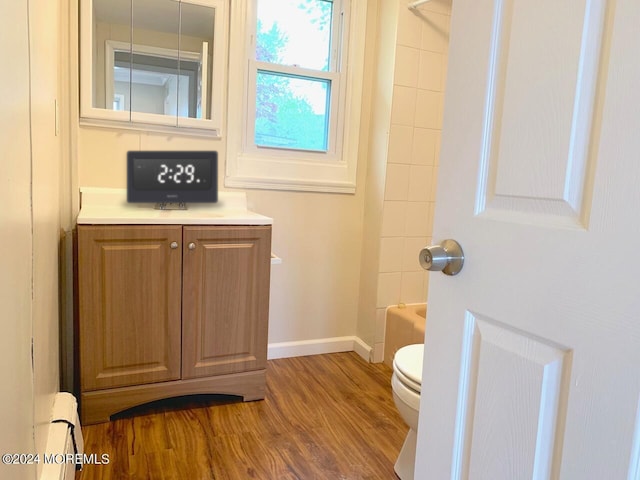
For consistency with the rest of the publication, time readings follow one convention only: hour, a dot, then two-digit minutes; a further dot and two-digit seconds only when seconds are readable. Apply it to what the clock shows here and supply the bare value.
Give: 2.29
